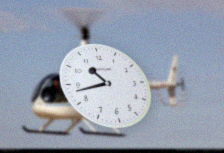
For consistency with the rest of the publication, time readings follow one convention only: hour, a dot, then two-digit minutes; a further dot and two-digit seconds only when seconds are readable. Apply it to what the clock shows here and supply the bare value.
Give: 10.43
